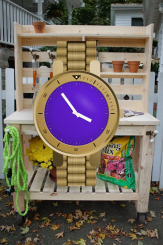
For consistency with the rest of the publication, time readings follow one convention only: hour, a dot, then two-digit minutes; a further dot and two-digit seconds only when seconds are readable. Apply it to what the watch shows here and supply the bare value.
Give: 3.54
